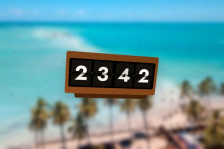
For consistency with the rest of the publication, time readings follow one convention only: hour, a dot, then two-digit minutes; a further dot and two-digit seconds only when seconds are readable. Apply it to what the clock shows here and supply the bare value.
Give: 23.42
